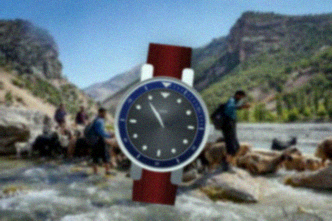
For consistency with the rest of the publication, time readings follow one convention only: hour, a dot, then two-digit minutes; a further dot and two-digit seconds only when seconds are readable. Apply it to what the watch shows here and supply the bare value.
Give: 10.54
